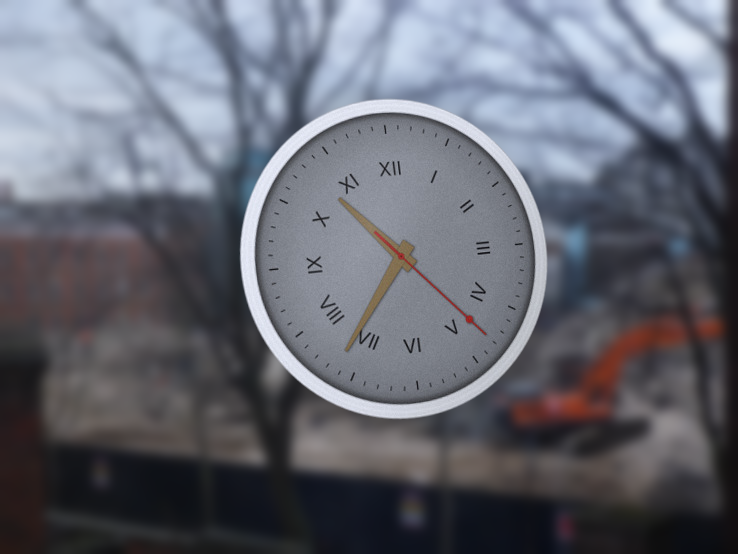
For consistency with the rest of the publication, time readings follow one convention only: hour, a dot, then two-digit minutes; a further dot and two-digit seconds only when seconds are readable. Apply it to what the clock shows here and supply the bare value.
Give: 10.36.23
